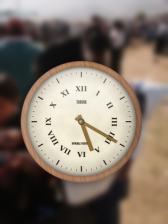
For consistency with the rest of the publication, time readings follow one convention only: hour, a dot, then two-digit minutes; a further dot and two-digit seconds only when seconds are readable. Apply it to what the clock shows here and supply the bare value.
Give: 5.20
